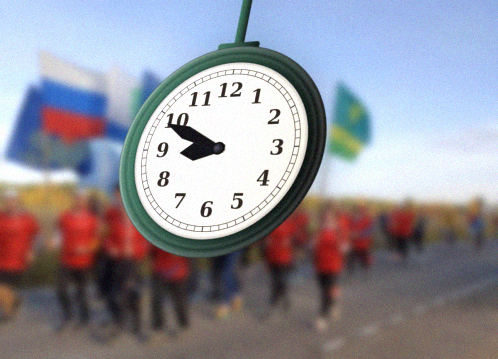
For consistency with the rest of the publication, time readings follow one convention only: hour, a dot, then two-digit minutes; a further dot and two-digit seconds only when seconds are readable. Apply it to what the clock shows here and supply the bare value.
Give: 8.49
